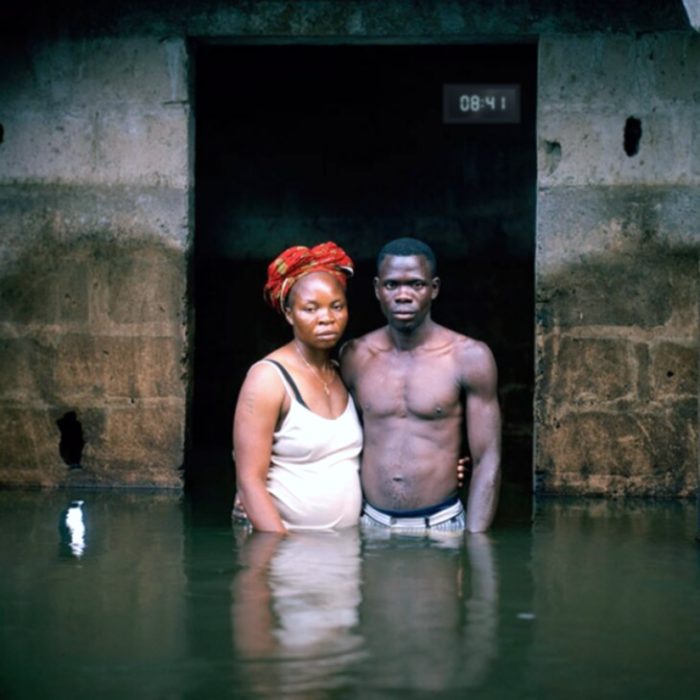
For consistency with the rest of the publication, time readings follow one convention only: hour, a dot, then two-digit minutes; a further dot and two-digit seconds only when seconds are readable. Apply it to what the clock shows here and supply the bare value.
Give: 8.41
